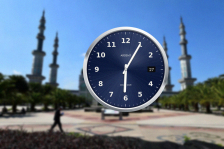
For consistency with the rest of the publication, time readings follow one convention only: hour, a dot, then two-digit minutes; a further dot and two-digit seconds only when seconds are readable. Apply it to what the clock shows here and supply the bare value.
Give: 6.05
